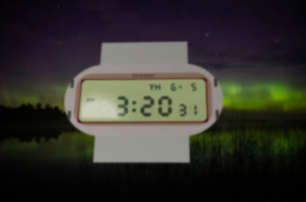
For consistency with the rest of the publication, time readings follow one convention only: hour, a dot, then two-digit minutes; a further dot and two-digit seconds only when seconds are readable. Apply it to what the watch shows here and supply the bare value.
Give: 3.20.31
